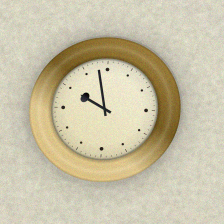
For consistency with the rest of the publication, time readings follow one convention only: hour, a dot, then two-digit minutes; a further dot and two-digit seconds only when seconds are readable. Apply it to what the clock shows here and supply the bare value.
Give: 9.58
